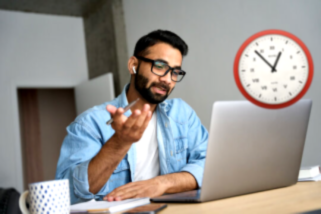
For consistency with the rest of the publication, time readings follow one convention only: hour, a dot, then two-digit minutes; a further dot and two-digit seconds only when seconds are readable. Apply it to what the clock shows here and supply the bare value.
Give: 12.53
